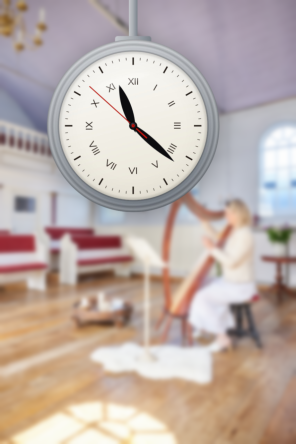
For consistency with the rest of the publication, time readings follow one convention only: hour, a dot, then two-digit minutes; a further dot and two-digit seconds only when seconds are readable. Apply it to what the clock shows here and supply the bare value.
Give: 11.21.52
